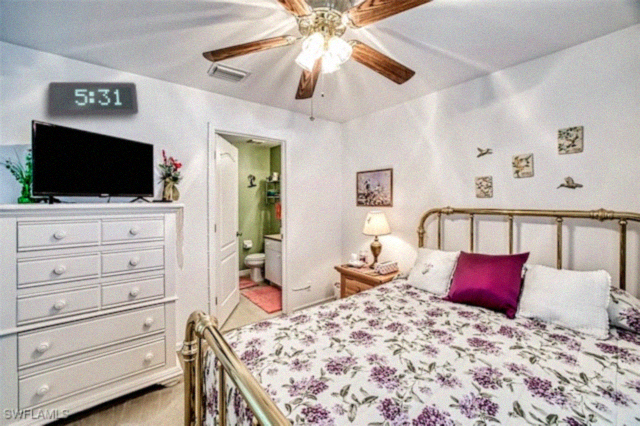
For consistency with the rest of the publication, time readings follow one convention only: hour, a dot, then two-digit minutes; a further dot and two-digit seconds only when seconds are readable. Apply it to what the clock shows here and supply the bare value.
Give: 5.31
